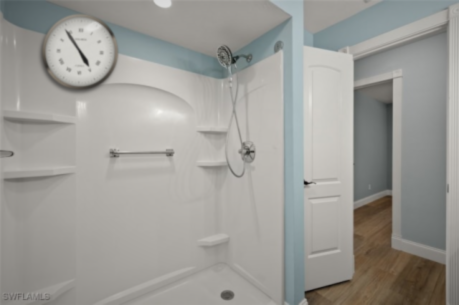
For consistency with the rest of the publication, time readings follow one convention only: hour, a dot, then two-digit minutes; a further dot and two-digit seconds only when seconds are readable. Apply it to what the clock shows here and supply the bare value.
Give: 4.54
